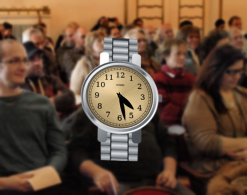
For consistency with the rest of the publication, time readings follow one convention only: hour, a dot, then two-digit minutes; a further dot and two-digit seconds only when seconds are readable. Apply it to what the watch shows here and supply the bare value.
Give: 4.28
